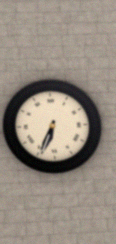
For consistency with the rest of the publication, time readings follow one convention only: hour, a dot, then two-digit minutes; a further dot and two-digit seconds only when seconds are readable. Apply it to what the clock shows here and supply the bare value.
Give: 6.34
